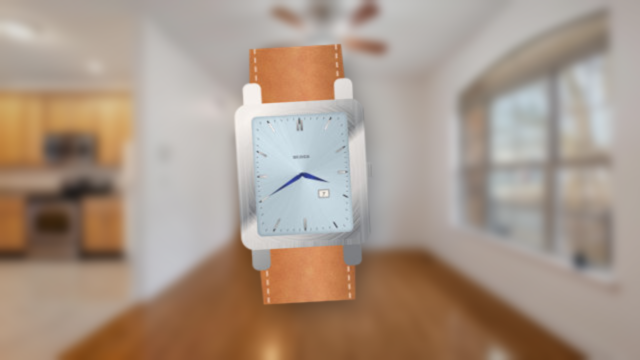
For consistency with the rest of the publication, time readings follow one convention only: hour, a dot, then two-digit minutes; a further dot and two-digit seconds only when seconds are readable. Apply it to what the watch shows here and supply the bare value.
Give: 3.40
